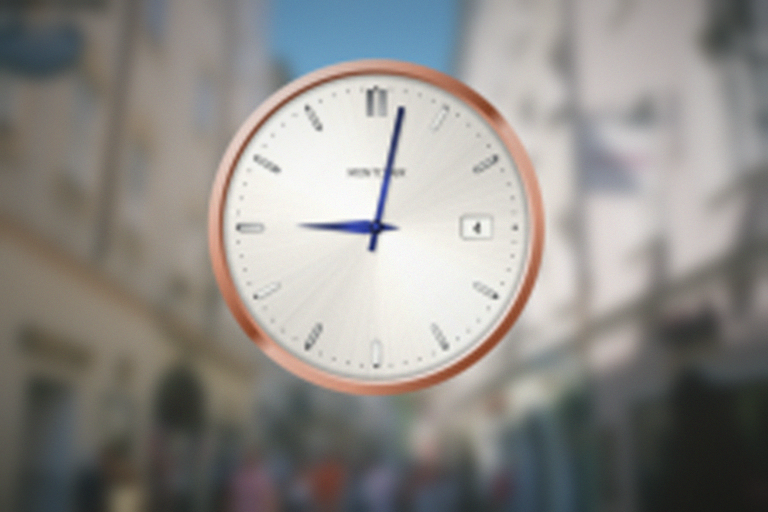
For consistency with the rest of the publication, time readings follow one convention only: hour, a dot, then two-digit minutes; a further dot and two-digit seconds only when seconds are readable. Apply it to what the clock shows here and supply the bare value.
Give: 9.02
